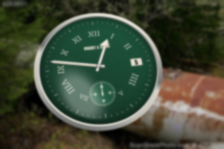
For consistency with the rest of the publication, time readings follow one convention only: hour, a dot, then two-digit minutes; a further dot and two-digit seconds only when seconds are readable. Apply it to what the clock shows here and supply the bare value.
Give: 12.47
